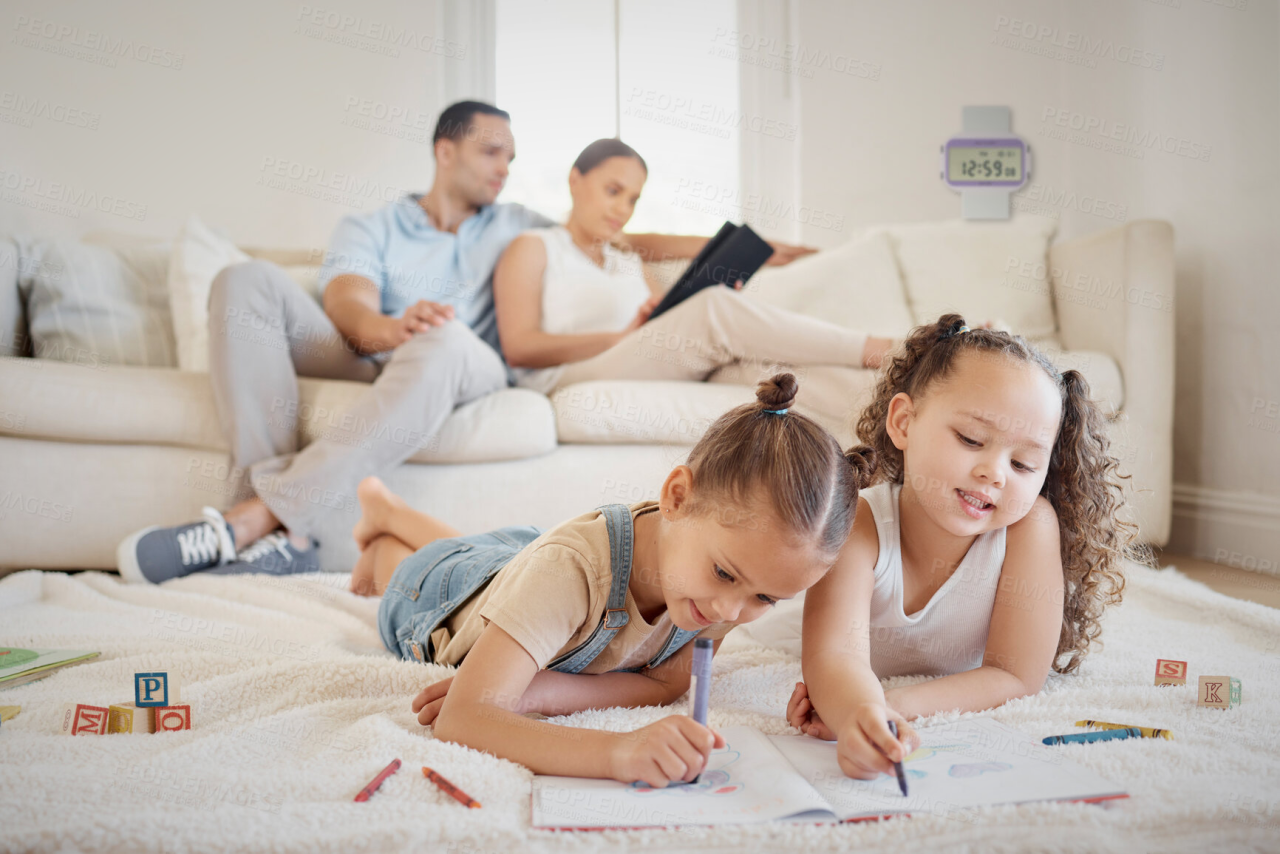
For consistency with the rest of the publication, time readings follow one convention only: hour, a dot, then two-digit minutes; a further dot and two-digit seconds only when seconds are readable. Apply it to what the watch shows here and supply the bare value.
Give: 12.59
